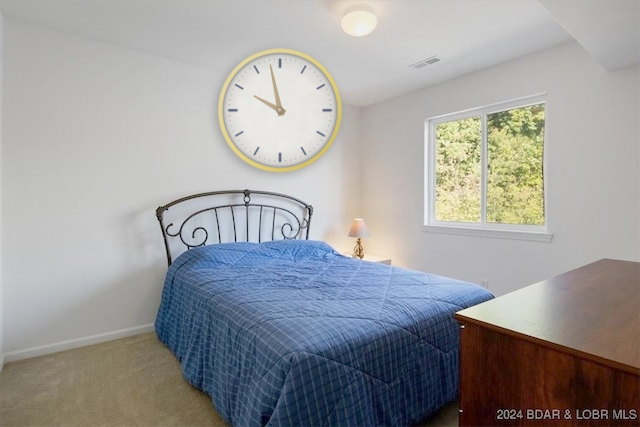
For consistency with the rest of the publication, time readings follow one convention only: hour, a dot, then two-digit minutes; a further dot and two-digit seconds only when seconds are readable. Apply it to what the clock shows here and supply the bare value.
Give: 9.58
